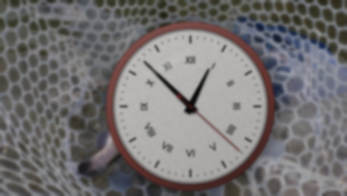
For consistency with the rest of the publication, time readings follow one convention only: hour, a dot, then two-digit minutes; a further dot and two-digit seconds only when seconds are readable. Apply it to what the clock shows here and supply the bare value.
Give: 12.52.22
